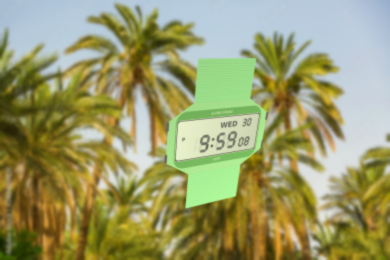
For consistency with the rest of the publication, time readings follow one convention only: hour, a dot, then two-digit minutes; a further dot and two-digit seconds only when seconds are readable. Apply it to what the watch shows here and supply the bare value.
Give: 9.59.08
